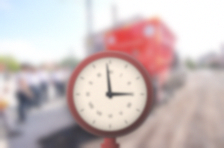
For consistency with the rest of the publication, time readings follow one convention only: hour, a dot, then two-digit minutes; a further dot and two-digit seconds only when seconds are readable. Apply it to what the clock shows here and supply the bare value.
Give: 2.59
